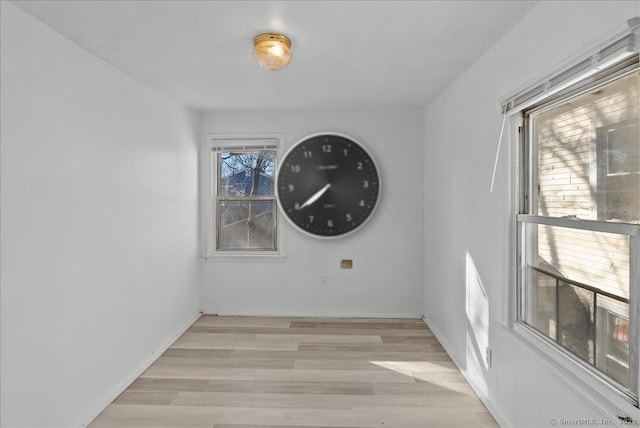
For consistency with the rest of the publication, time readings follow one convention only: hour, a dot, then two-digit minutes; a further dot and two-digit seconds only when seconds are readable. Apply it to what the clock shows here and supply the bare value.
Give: 7.39
